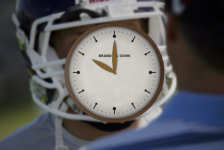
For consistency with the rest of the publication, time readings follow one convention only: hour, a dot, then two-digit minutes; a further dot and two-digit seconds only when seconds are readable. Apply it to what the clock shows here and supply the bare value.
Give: 10.00
